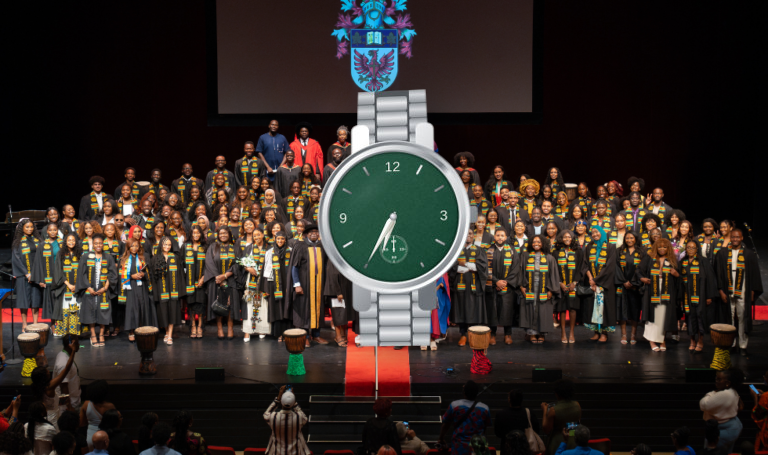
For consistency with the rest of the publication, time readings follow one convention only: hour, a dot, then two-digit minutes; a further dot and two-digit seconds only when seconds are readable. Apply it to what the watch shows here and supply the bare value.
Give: 6.35
